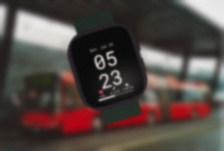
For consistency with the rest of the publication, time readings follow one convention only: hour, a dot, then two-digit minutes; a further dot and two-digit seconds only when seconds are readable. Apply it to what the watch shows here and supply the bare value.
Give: 5.23
